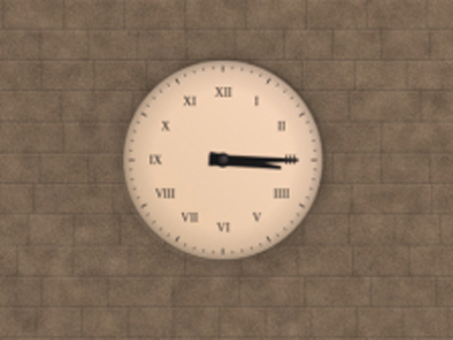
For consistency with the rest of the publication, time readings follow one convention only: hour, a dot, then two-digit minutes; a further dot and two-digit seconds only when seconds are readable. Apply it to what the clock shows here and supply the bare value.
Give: 3.15
